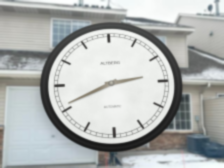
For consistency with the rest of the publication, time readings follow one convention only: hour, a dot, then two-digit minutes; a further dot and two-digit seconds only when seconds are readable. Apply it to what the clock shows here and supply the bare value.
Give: 2.41
